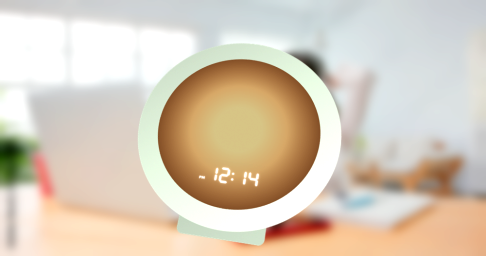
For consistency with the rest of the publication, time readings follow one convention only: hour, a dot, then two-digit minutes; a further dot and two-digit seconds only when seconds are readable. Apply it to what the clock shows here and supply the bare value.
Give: 12.14
